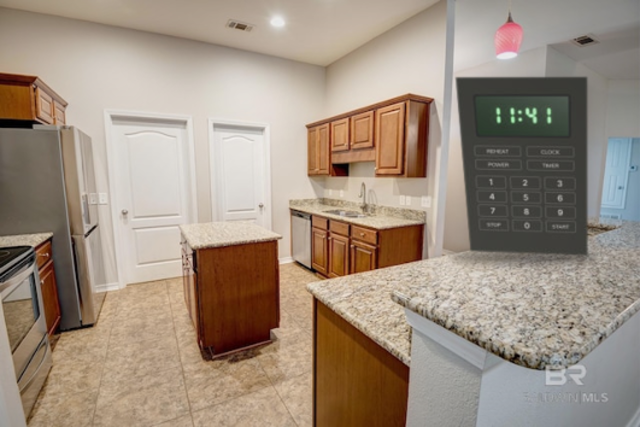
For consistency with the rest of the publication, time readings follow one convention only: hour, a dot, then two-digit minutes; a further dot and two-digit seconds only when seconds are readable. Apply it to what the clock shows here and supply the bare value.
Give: 11.41
